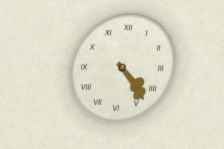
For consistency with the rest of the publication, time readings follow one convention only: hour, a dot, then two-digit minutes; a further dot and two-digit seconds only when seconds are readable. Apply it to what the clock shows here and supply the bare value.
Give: 4.23
